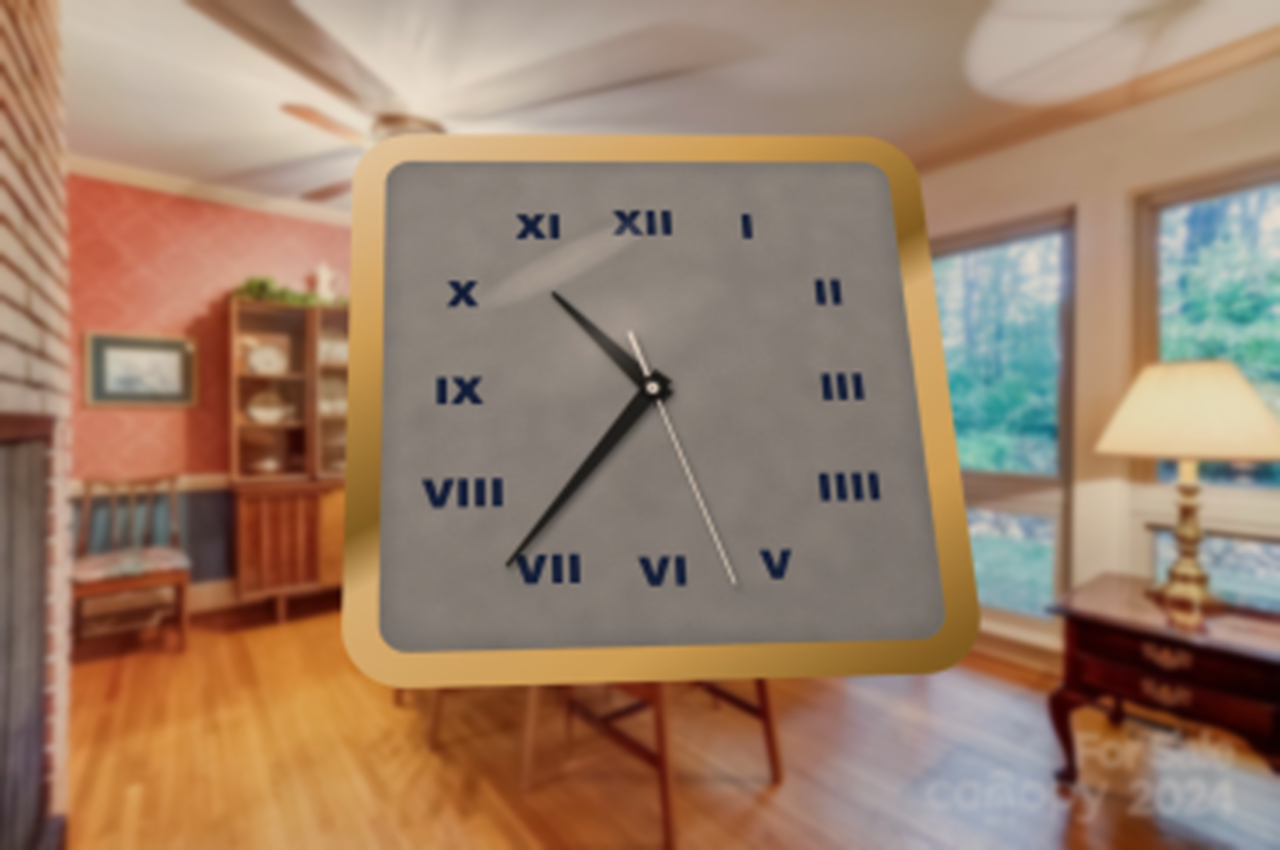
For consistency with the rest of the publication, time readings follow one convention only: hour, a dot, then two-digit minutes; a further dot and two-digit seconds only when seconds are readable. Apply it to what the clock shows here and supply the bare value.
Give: 10.36.27
